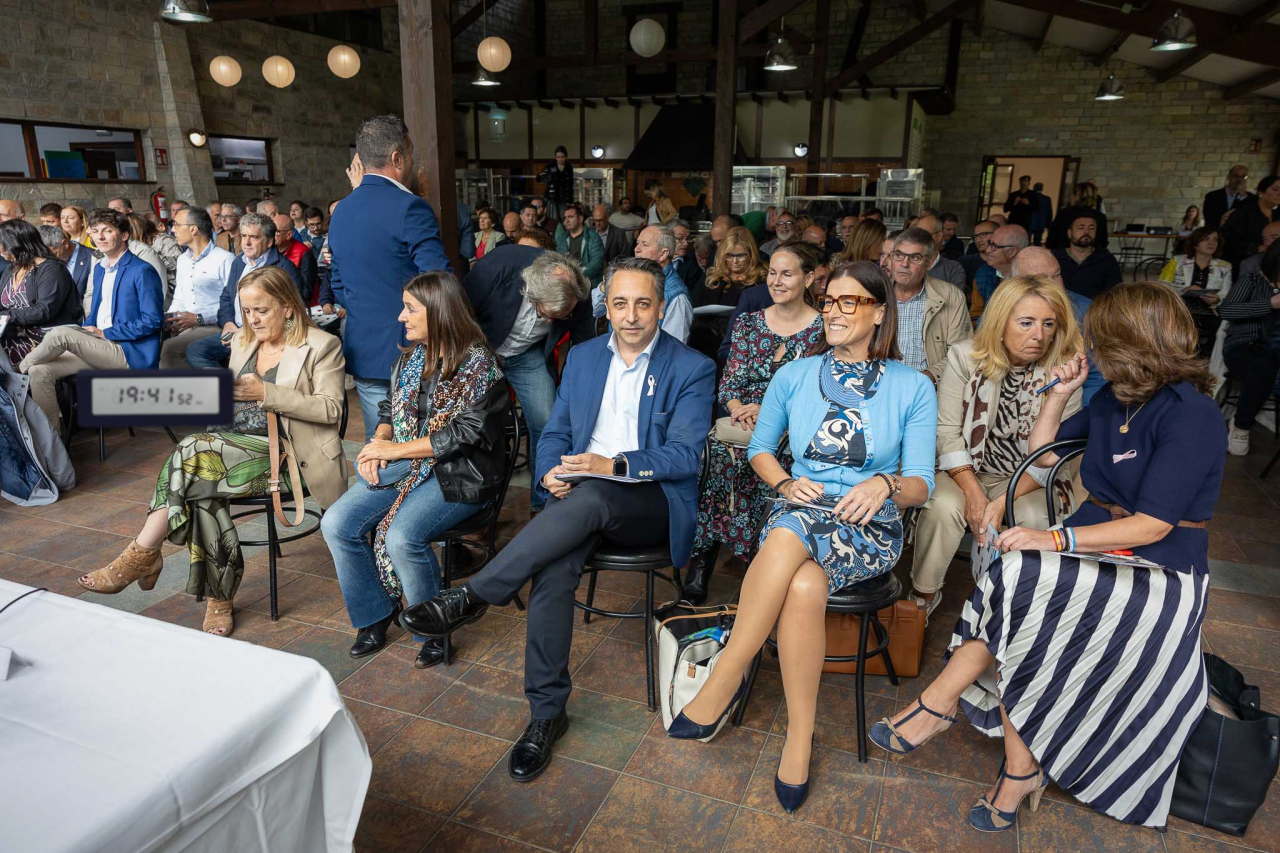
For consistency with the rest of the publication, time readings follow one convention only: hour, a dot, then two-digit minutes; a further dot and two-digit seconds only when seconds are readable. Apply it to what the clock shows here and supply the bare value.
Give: 19.41
